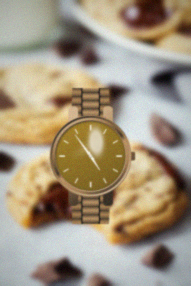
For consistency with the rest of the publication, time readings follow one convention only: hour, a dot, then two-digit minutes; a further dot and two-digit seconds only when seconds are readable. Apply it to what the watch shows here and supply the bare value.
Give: 4.54
